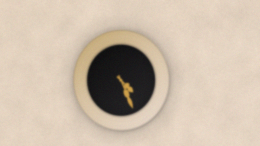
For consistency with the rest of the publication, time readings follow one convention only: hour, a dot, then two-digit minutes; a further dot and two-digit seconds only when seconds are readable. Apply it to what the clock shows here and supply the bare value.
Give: 4.26
